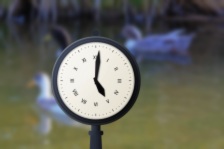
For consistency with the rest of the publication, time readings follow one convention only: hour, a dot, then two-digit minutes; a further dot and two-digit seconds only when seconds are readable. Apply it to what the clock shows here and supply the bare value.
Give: 5.01
